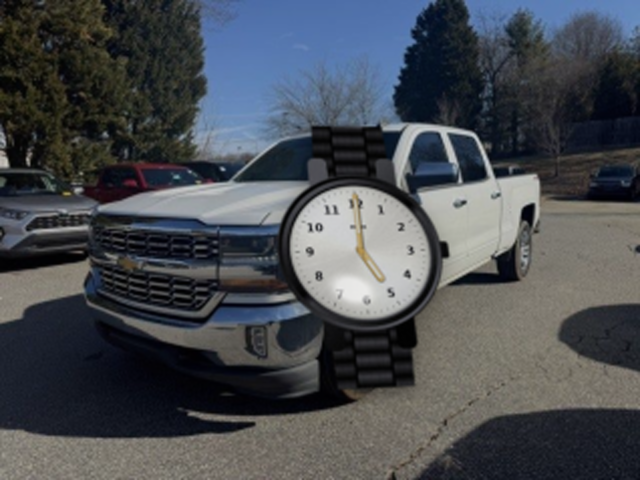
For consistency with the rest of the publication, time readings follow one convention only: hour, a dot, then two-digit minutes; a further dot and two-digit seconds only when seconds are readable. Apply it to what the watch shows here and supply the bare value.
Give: 5.00
